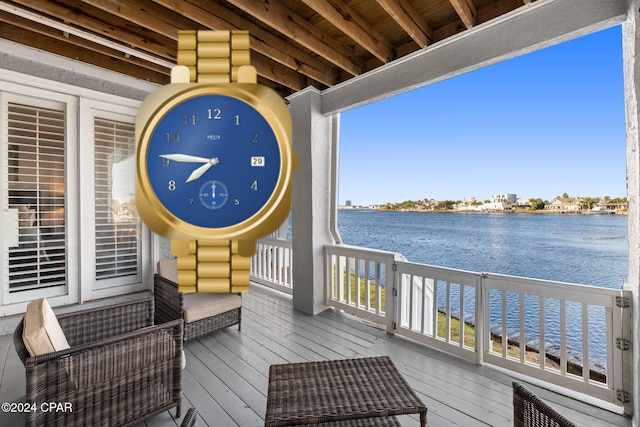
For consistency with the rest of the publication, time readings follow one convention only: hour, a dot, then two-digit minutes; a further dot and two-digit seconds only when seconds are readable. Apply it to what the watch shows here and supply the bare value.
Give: 7.46
